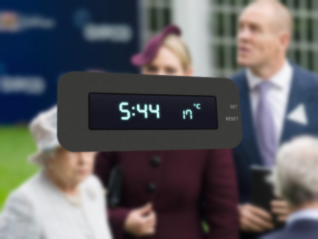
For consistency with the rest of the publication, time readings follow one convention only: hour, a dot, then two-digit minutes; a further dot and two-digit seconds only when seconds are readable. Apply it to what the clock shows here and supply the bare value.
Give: 5.44
